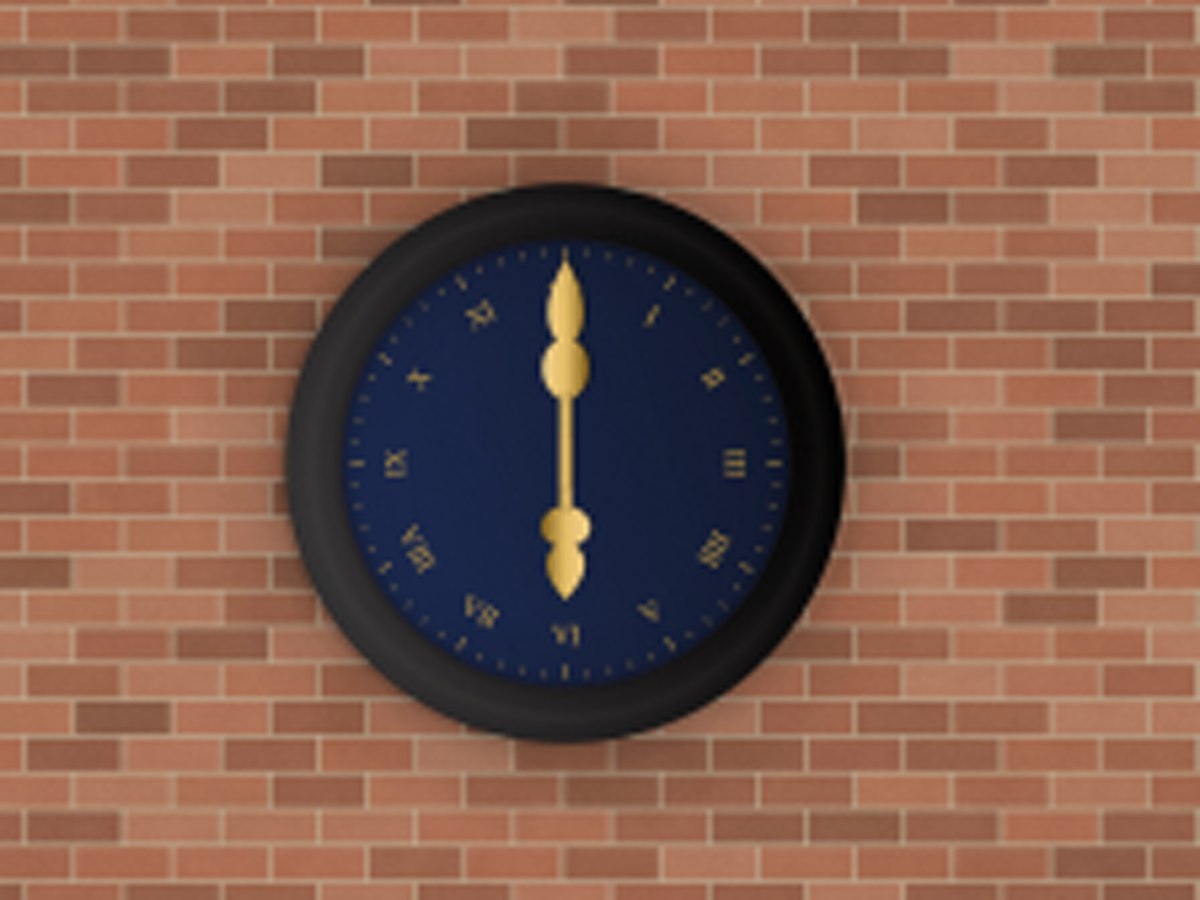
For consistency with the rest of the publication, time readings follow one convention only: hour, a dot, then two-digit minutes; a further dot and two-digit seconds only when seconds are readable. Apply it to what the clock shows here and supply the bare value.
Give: 6.00
